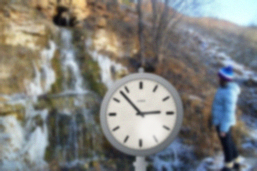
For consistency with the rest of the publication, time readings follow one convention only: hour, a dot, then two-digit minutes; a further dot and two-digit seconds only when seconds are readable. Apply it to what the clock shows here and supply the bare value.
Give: 2.53
